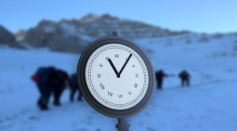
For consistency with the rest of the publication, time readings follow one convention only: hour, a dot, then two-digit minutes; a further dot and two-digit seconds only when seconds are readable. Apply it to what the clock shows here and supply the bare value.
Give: 11.06
